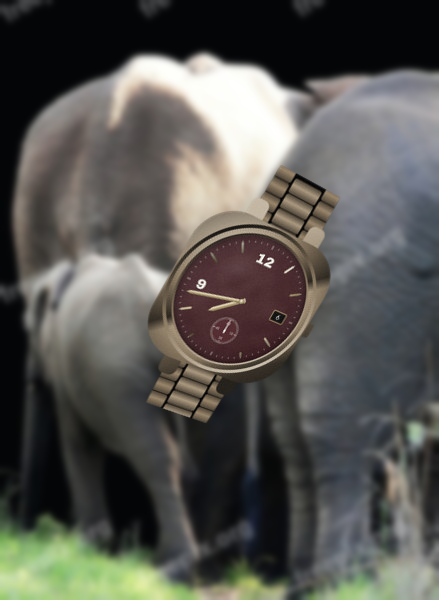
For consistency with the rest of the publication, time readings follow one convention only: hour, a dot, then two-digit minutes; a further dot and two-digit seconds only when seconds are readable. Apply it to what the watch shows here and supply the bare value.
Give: 7.43
